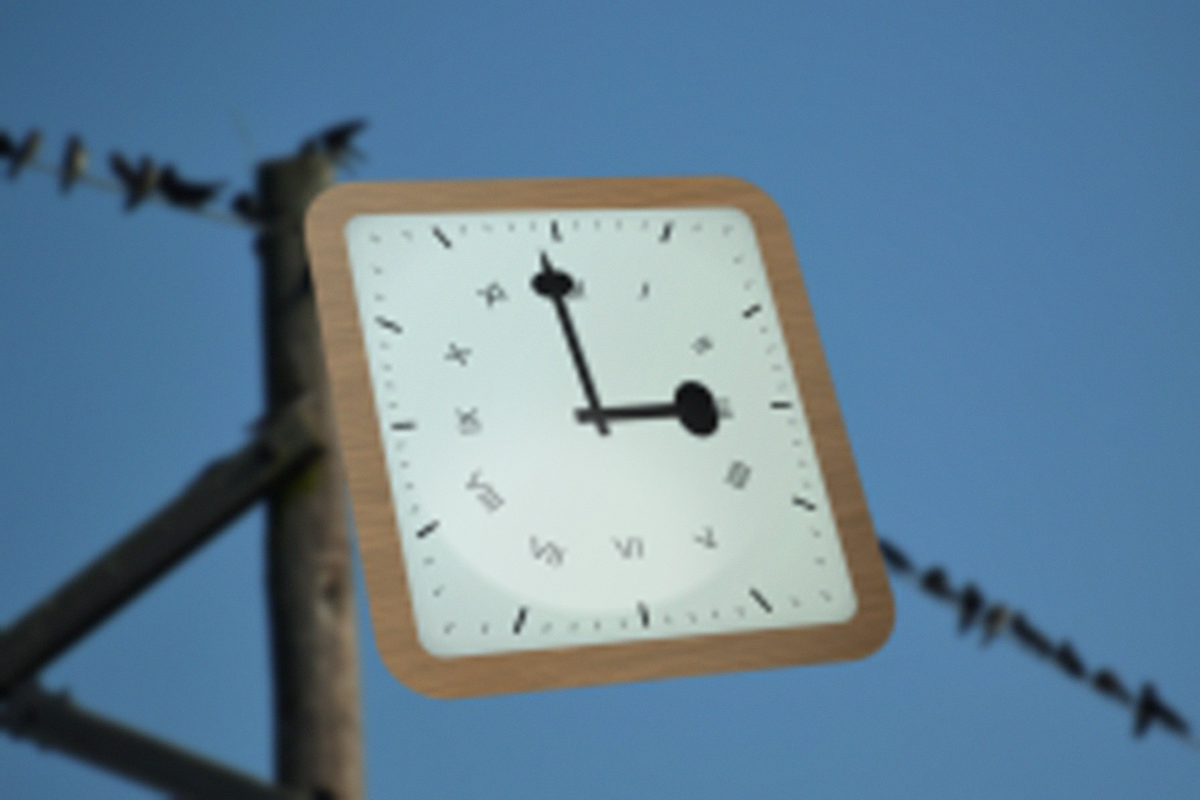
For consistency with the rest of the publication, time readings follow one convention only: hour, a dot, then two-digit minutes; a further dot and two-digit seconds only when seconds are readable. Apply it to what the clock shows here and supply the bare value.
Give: 2.59
